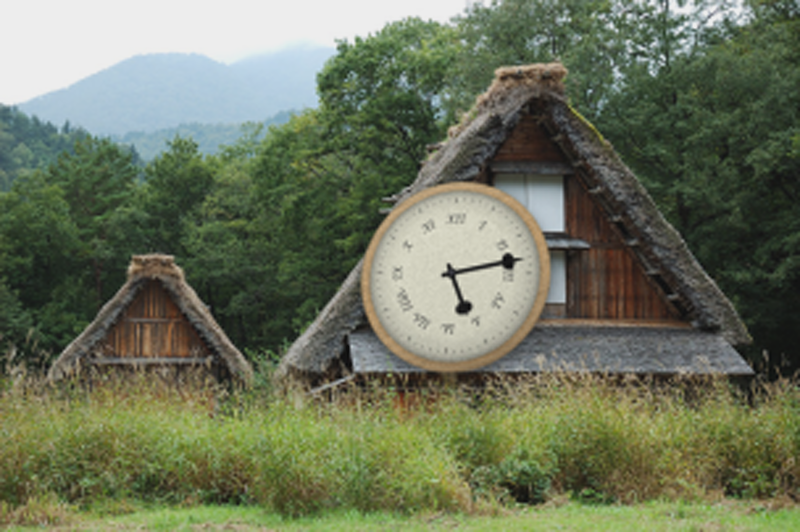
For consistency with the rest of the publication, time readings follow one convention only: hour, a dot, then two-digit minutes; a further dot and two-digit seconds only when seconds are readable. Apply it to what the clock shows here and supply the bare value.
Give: 5.13
